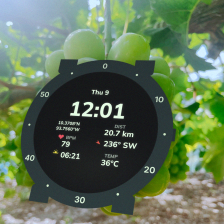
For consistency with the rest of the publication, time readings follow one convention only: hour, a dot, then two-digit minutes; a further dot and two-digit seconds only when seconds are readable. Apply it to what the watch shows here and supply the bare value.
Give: 12.01
